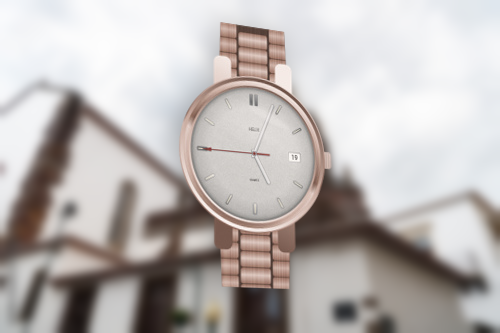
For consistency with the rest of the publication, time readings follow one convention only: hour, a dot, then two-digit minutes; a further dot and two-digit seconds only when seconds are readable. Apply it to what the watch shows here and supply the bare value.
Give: 5.03.45
